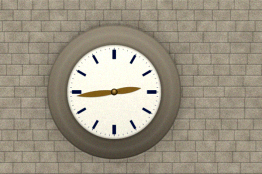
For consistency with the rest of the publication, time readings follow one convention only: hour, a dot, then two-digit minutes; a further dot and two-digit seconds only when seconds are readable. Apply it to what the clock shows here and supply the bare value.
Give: 2.44
